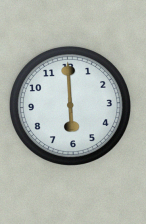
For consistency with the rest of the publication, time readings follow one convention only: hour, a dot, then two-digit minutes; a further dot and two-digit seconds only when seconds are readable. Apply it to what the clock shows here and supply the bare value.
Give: 6.00
